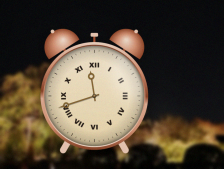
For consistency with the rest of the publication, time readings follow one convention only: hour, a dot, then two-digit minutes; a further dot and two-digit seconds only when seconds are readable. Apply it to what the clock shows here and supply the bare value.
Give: 11.42
